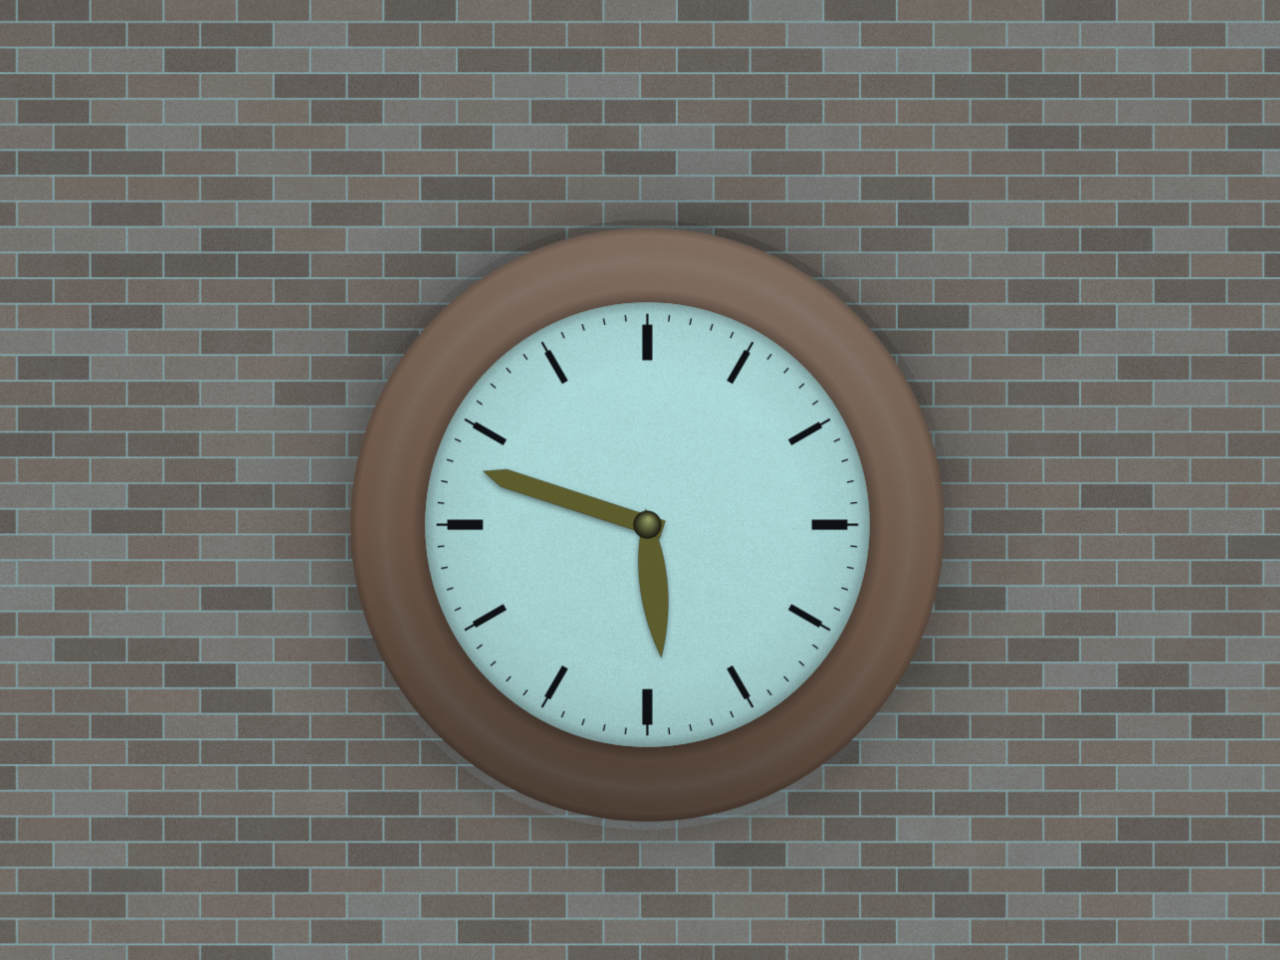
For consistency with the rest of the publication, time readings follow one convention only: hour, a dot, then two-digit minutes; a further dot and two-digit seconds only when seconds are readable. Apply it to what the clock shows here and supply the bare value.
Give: 5.48
